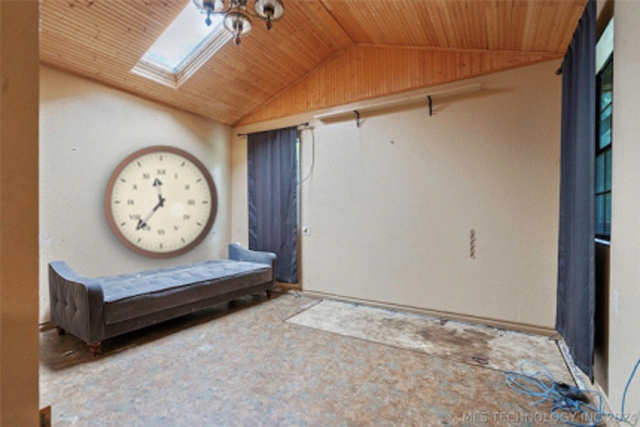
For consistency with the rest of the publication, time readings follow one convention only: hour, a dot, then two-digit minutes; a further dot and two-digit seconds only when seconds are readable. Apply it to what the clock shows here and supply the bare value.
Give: 11.37
